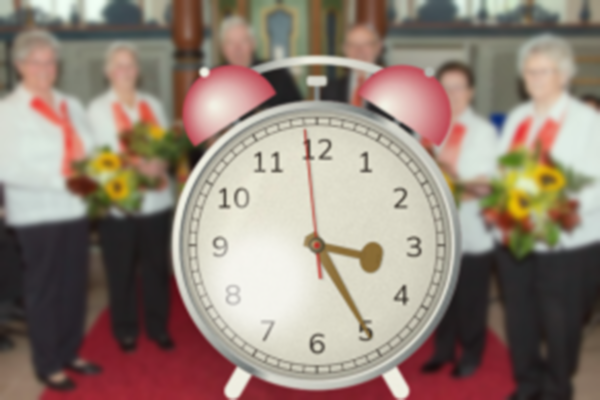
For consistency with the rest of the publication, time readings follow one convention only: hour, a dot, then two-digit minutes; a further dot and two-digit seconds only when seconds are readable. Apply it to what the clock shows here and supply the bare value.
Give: 3.24.59
